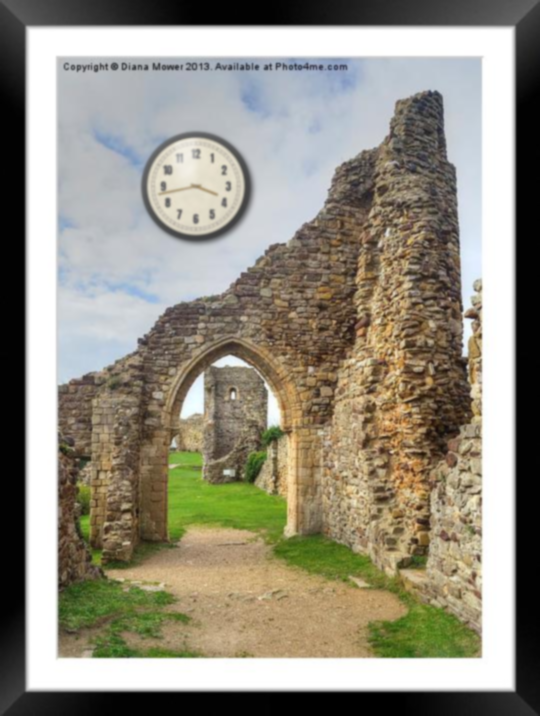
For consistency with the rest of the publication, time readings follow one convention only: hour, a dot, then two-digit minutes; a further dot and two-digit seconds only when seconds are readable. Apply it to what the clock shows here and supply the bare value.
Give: 3.43
